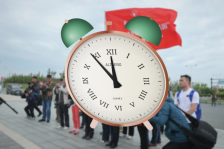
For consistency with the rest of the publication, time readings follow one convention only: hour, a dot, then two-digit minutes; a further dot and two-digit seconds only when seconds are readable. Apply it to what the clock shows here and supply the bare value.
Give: 11.54
